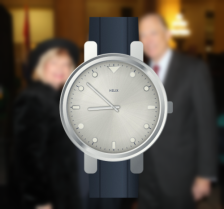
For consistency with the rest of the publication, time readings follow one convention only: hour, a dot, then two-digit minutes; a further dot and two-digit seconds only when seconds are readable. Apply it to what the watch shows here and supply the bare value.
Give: 8.52
